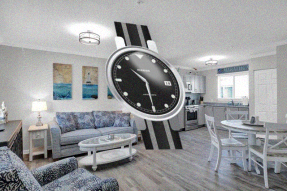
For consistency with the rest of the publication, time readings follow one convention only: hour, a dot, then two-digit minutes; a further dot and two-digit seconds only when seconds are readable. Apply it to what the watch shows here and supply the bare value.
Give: 10.30
